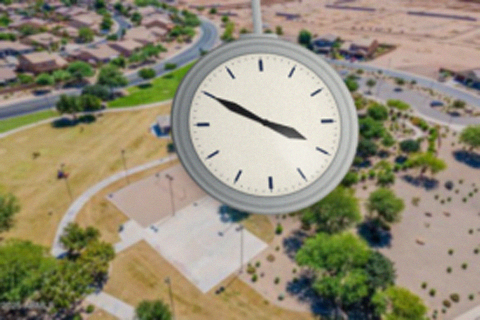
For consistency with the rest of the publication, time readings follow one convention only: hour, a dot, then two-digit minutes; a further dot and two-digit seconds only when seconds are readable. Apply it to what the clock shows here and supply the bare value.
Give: 3.50
